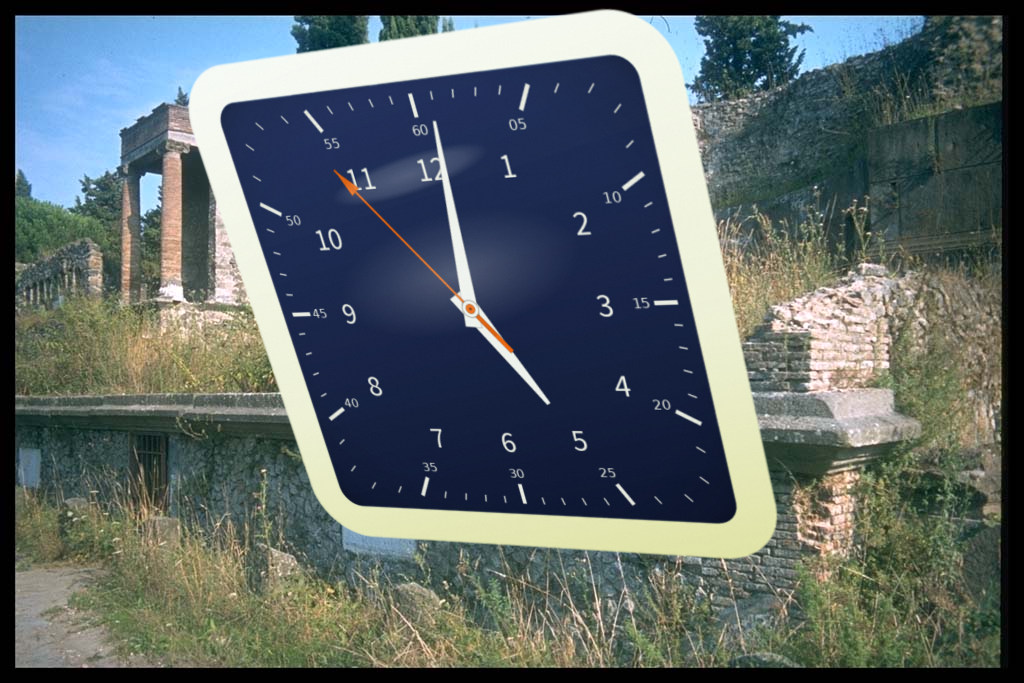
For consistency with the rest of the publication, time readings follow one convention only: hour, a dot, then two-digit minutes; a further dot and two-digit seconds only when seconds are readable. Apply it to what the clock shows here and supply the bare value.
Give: 5.00.54
